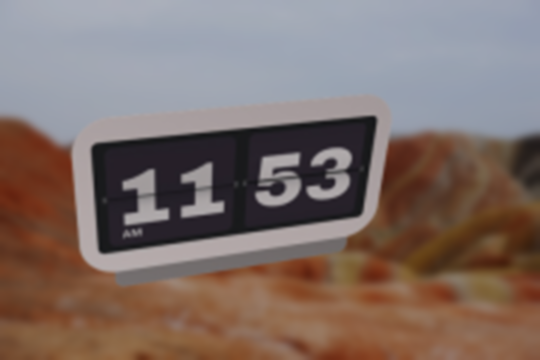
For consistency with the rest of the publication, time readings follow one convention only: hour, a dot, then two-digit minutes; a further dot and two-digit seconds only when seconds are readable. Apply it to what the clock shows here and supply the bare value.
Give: 11.53
